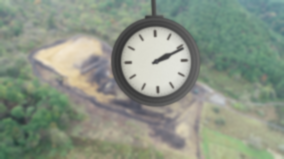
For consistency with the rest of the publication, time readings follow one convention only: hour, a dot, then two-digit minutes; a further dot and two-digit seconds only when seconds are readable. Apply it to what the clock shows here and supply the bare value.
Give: 2.11
